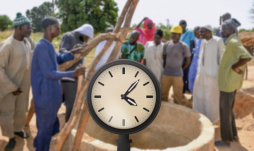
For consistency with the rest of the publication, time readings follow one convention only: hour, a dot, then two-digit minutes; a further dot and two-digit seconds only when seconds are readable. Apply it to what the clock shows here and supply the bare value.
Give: 4.07
